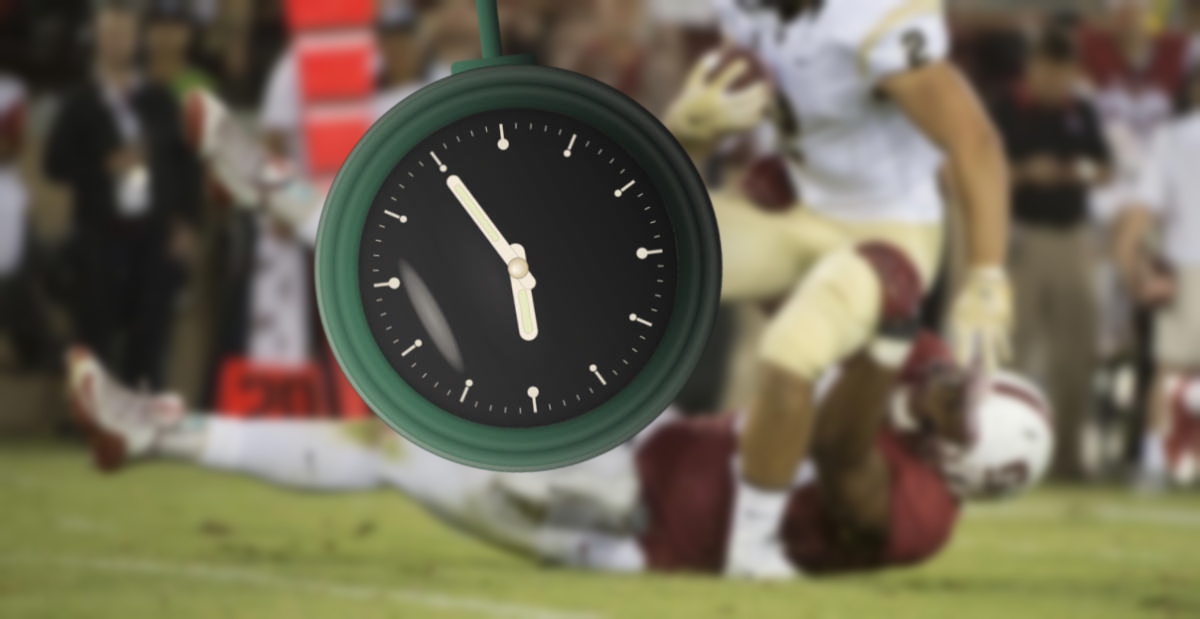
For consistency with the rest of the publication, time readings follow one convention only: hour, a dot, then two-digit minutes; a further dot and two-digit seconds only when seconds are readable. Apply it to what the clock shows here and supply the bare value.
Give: 5.55
